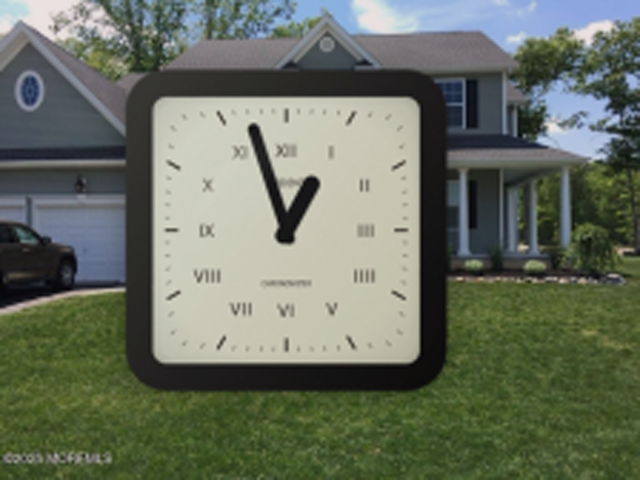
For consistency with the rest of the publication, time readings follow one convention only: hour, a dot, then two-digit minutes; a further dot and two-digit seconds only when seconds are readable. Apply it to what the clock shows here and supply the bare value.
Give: 12.57
